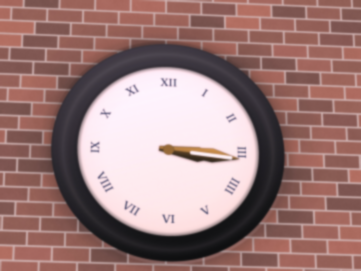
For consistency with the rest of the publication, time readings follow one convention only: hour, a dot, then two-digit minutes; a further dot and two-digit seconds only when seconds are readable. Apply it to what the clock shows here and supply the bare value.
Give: 3.16
